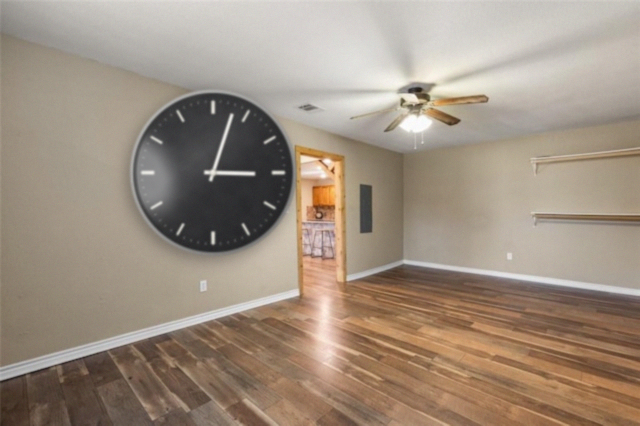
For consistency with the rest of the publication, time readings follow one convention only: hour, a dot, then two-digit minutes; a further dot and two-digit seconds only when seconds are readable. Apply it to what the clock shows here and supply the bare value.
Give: 3.03
